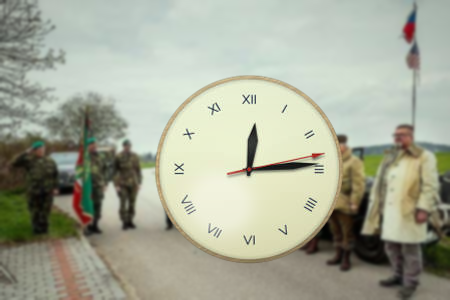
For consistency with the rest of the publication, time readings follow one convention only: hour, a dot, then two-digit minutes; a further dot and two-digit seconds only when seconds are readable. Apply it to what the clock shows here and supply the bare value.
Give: 12.14.13
